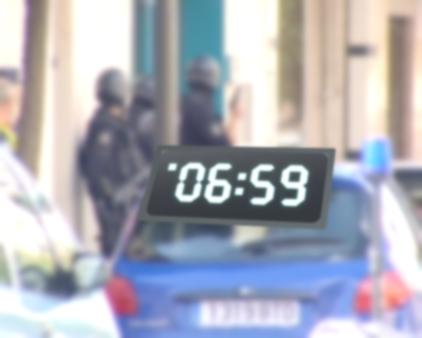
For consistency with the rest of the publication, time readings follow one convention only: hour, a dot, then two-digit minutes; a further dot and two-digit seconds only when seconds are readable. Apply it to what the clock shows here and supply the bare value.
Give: 6.59
